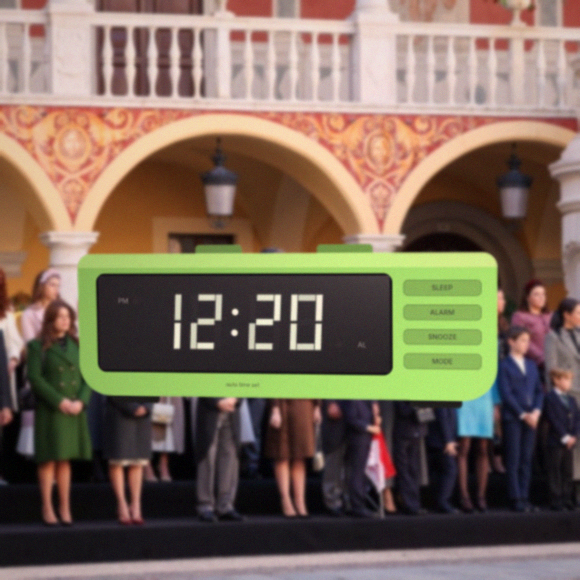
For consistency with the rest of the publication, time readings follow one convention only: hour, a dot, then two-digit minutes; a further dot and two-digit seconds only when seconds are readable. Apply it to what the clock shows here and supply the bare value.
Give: 12.20
